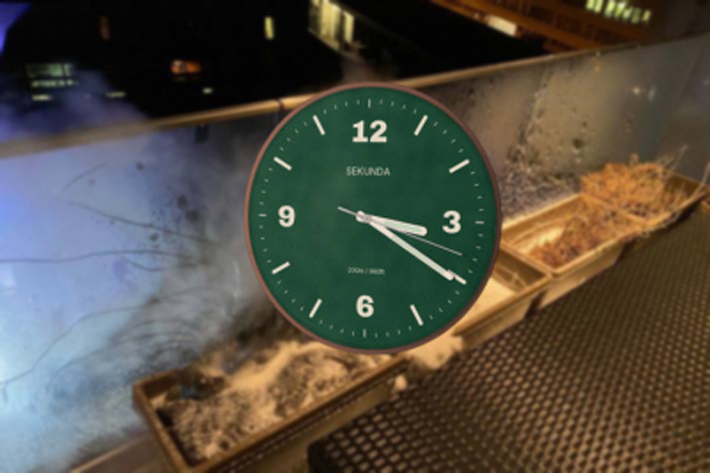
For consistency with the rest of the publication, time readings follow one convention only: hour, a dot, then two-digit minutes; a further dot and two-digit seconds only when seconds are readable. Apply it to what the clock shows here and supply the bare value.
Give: 3.20.18
